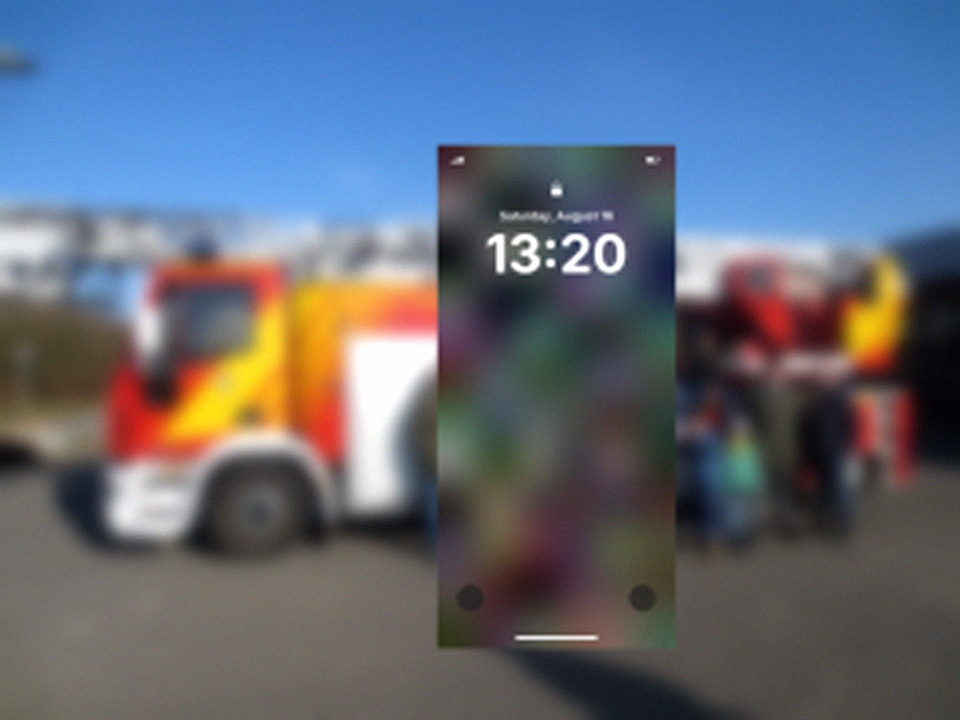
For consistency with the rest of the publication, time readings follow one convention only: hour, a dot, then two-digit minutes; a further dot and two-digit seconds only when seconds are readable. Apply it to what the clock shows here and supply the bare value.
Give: 13.20
